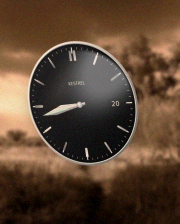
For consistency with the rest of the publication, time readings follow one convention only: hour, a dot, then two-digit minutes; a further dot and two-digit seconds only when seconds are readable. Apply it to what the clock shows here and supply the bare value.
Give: 8.43
